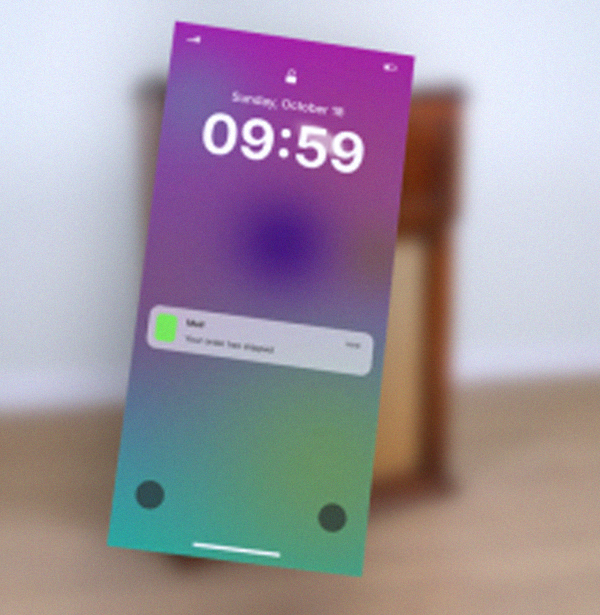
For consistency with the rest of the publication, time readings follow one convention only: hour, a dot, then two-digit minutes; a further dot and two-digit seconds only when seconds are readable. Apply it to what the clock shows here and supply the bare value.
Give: 9.59
